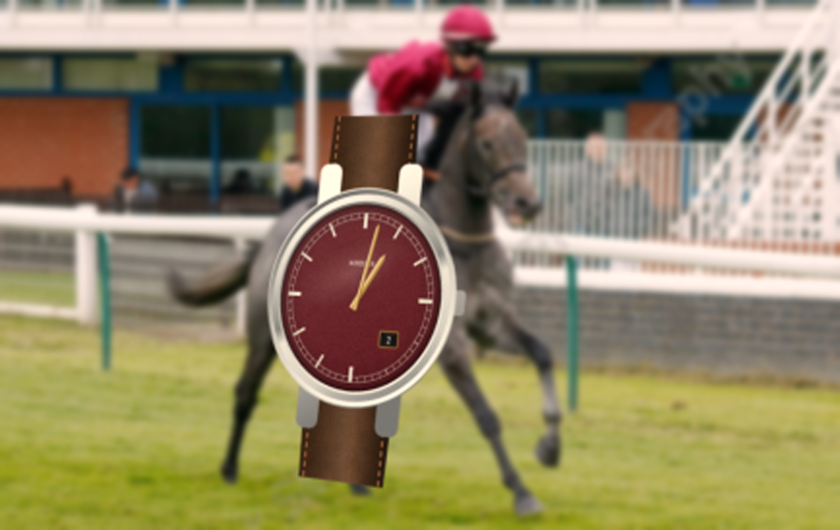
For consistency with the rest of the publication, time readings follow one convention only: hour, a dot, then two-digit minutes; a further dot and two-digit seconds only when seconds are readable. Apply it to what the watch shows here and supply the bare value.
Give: 1.02
